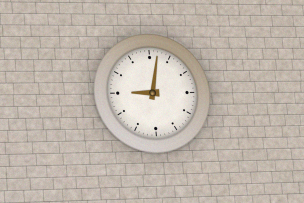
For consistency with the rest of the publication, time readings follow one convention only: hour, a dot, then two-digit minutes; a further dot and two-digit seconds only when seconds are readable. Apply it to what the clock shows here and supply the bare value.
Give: 9.02
